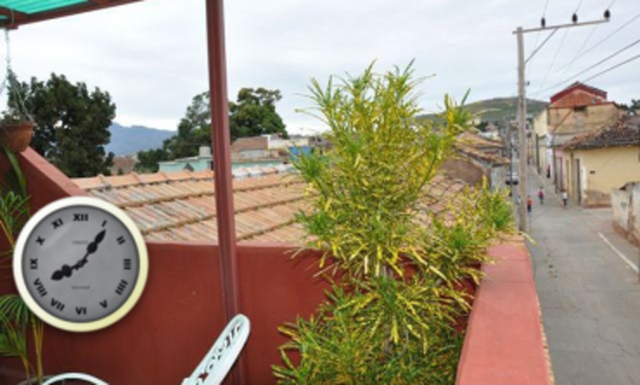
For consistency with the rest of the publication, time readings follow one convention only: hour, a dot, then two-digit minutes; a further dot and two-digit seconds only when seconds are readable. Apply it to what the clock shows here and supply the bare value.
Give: 8.06
